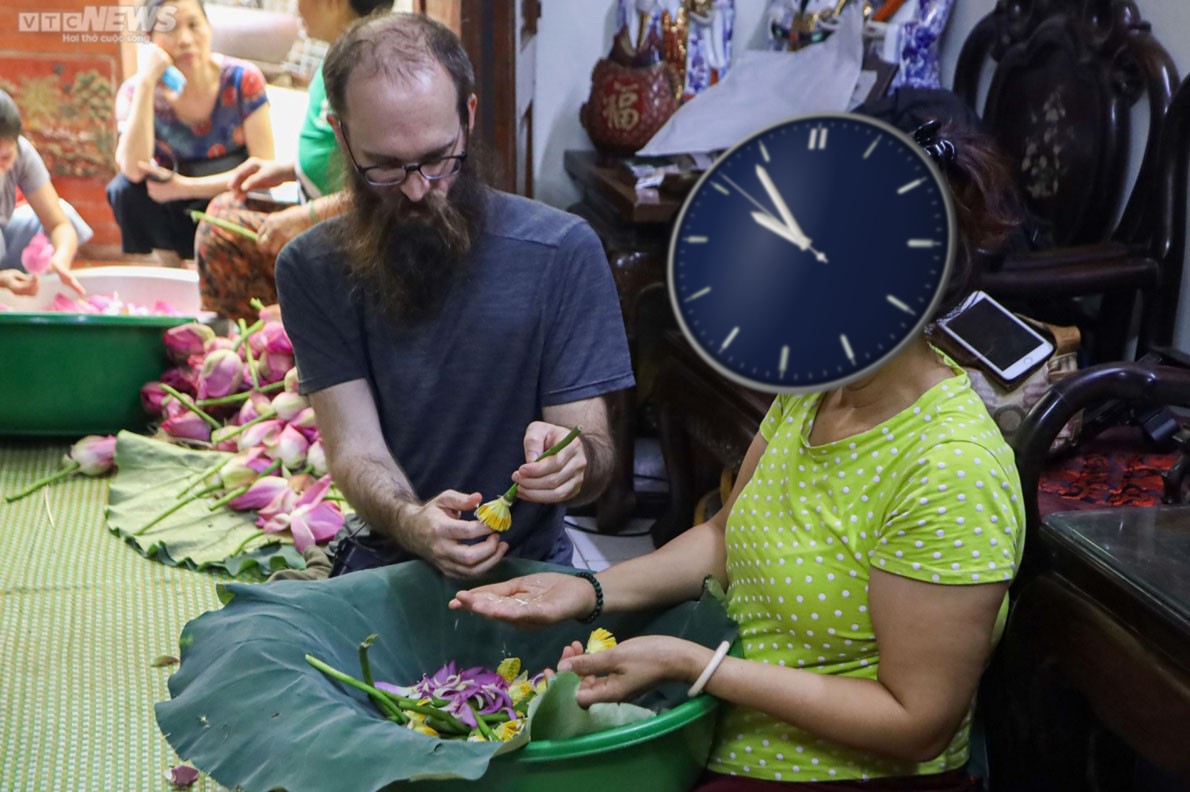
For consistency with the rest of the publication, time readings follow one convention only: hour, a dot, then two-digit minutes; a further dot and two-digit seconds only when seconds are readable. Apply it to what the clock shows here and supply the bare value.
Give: 9.53.51
